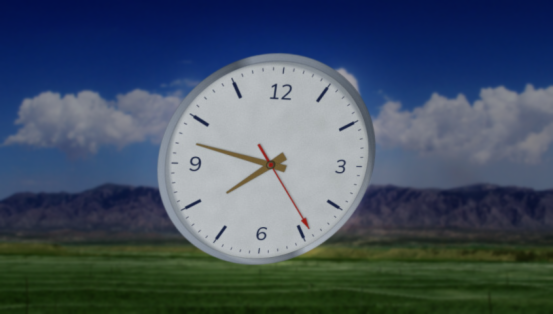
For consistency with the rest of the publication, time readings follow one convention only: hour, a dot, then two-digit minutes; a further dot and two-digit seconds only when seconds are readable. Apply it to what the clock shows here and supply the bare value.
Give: 7.47.24
